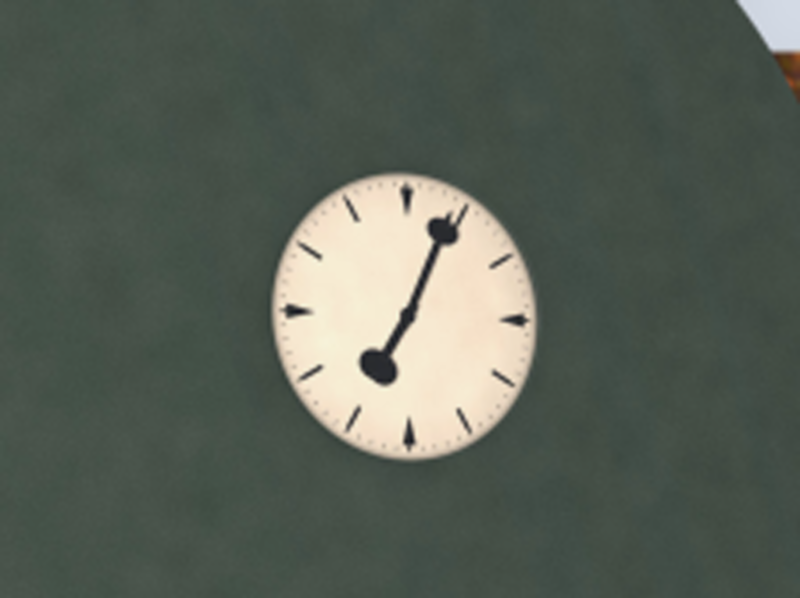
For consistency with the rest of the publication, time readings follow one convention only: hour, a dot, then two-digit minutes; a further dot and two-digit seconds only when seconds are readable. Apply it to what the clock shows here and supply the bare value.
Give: 7.04
